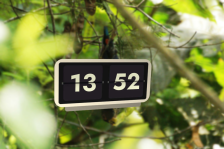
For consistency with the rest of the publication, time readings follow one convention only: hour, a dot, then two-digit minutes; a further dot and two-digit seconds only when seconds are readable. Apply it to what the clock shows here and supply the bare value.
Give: 13.52
